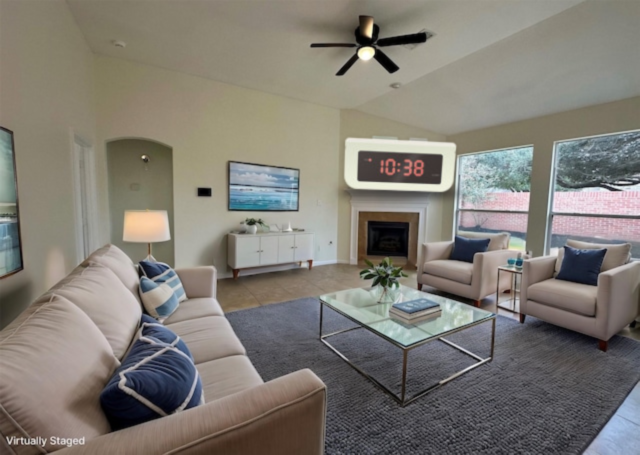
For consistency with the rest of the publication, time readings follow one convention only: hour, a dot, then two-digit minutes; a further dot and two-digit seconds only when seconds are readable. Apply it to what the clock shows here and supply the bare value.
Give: 10.38
